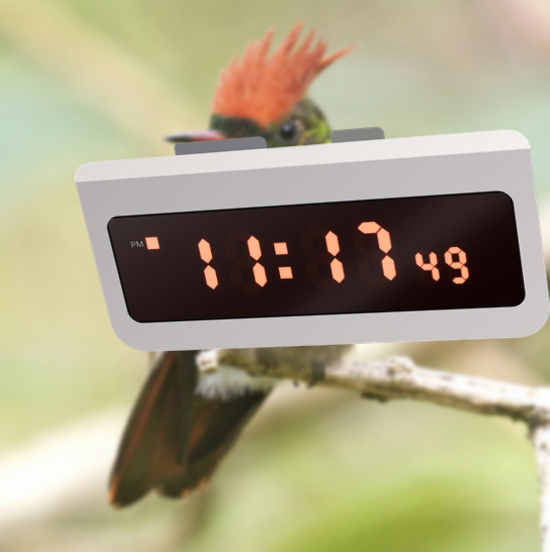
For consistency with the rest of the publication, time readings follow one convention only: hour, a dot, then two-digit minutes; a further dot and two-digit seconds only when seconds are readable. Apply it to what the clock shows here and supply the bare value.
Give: 11.17.49
